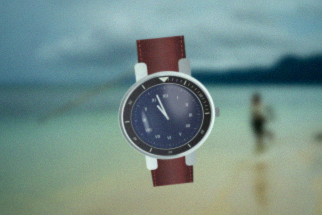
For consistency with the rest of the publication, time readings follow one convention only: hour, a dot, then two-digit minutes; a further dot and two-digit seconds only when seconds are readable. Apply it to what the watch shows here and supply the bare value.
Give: 10.57
